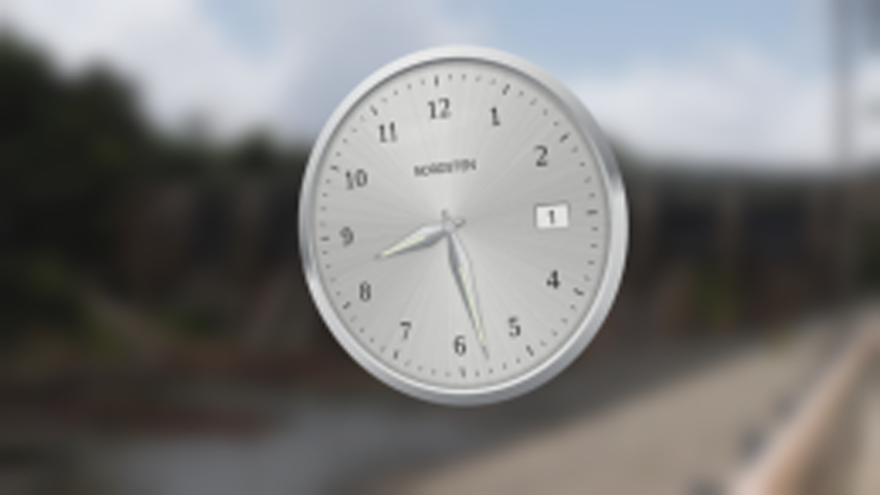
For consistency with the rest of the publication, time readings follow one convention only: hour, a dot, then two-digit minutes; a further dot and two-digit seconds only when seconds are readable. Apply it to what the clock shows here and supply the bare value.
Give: 8.28
